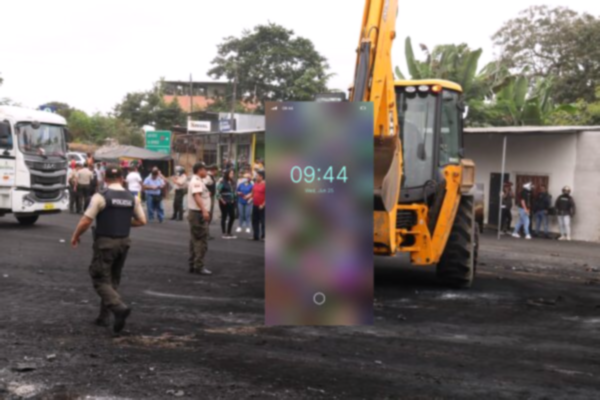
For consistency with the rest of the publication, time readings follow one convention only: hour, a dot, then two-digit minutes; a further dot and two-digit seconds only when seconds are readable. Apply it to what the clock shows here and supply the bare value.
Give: 9.44
